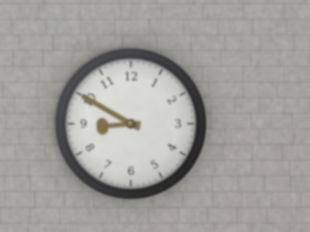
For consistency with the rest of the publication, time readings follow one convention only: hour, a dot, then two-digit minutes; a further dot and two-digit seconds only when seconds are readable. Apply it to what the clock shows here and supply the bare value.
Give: 8.50
